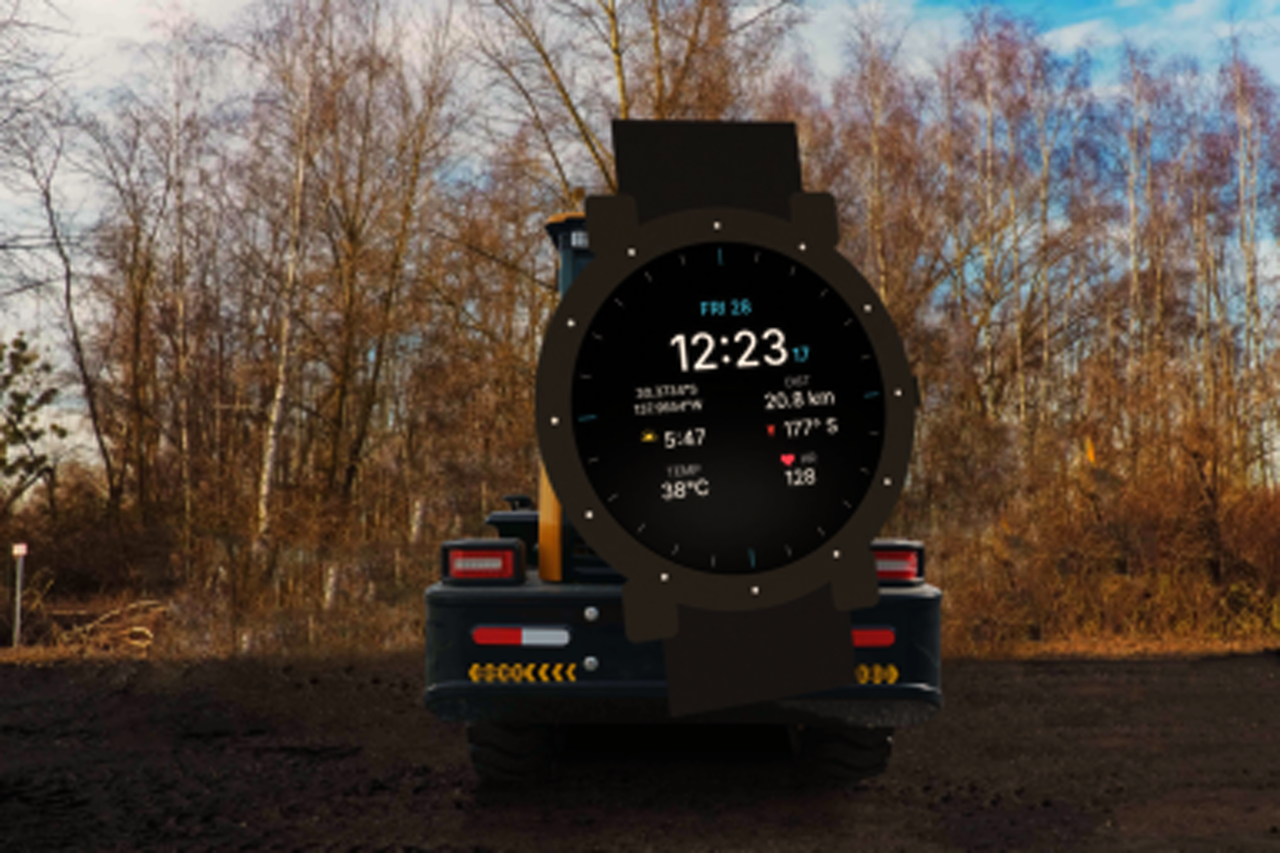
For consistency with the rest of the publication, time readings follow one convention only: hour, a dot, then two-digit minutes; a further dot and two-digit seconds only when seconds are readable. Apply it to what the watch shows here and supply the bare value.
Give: 12.23
